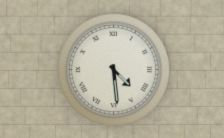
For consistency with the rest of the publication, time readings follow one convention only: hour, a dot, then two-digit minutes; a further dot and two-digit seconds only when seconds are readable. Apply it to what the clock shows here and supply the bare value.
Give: 4.29
